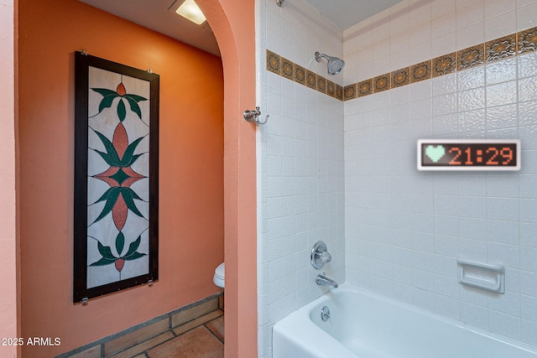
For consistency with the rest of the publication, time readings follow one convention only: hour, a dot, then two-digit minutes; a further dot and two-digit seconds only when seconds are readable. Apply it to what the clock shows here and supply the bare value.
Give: 21.29
